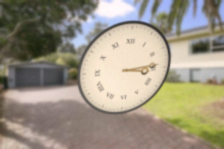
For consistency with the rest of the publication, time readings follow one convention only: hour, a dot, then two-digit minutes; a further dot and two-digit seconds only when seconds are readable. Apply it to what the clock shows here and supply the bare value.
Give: 3.14
